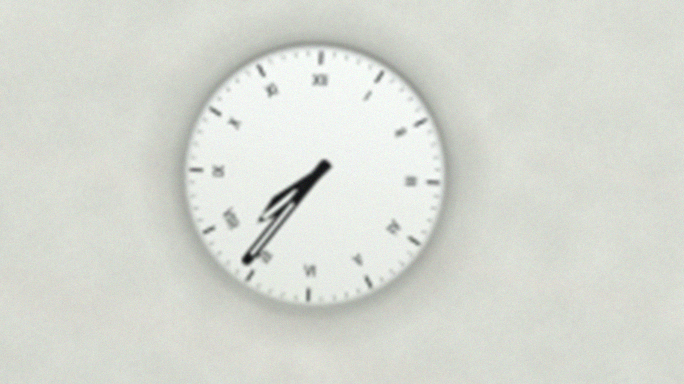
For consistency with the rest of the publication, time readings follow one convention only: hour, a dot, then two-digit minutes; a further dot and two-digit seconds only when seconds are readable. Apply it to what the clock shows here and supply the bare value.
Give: 7.36
